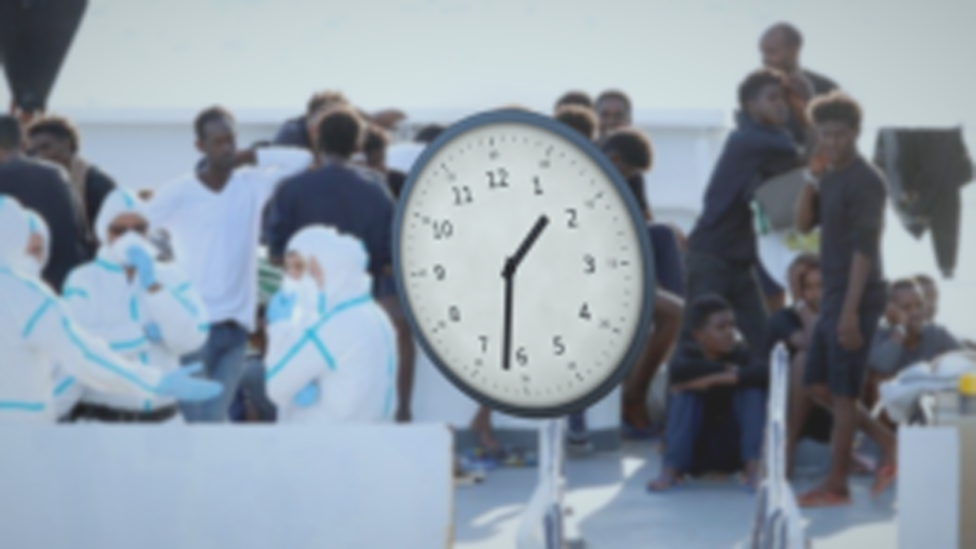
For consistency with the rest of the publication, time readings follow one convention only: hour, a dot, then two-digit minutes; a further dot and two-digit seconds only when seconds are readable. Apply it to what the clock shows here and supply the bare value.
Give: 1.32
